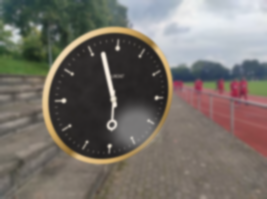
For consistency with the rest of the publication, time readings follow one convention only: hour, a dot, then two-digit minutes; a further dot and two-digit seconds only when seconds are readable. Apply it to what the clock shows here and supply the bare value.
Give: 5.57
